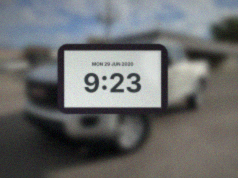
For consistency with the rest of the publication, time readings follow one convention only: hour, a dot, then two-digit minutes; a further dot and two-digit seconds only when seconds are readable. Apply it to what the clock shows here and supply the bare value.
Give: 9.23
